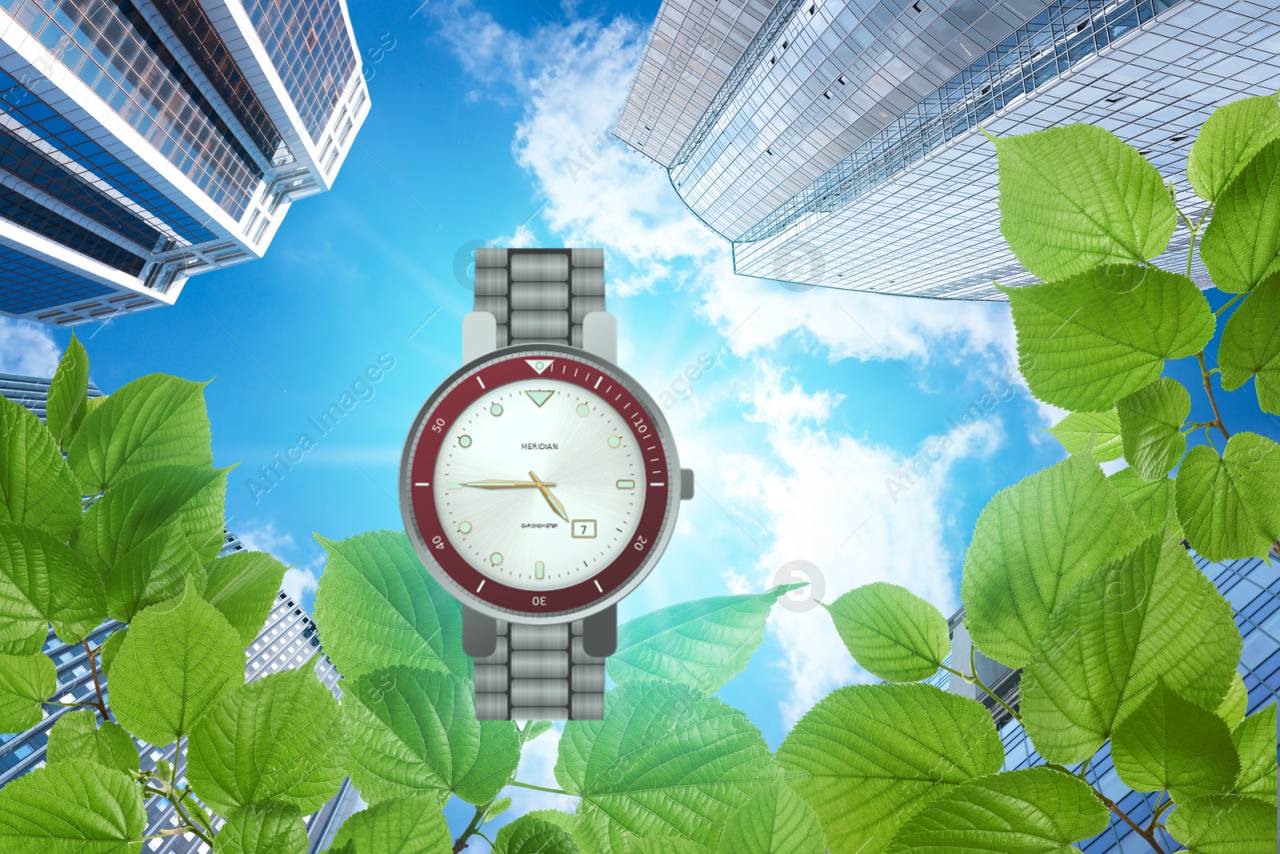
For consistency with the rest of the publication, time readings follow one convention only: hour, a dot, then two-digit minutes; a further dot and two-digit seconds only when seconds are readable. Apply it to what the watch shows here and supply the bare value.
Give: 4.45
